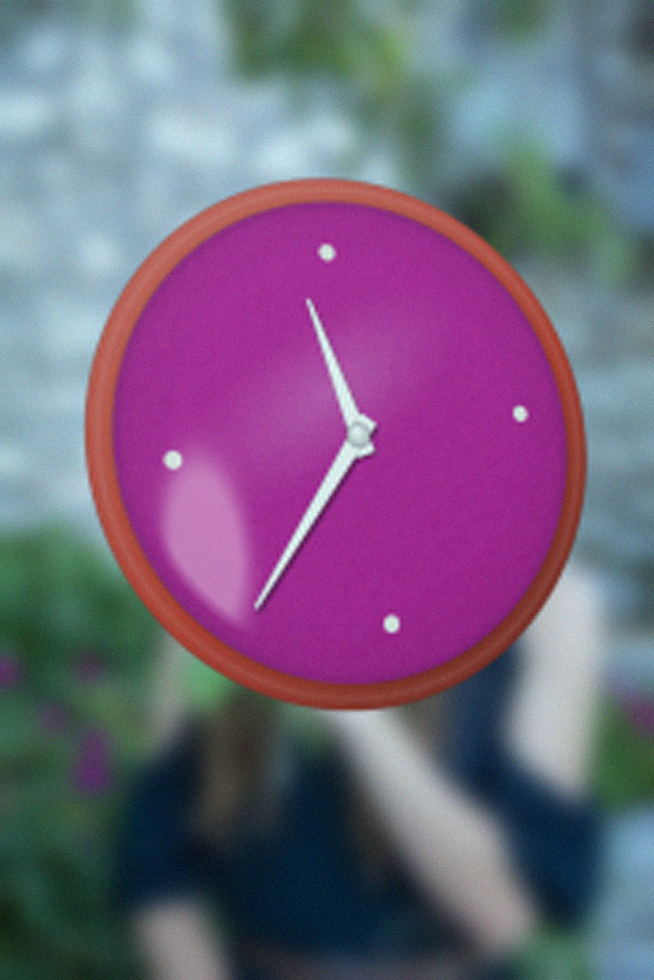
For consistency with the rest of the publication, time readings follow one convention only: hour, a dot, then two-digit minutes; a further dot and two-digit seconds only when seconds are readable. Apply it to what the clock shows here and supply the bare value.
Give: 11.37
